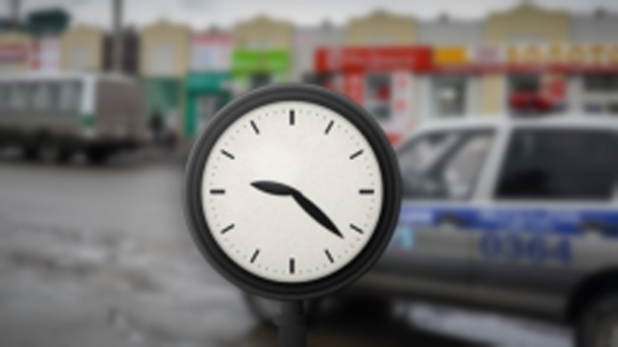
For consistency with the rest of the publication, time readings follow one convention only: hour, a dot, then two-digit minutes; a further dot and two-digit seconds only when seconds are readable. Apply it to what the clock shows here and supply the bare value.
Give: 9.22
